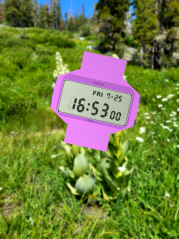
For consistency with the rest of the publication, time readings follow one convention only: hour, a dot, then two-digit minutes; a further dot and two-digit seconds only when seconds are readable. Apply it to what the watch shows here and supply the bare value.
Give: 16.53.00
